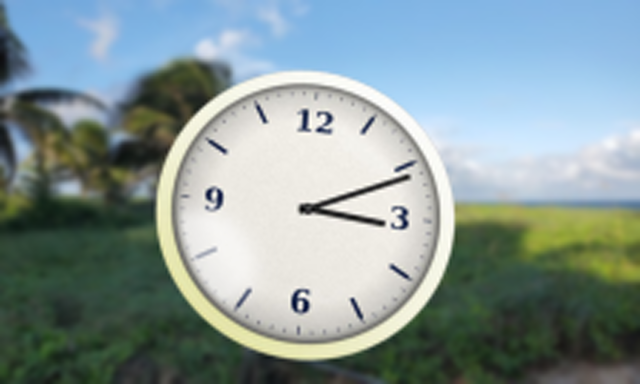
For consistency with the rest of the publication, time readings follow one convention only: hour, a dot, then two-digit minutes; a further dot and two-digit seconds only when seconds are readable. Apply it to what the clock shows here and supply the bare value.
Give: 3.11
